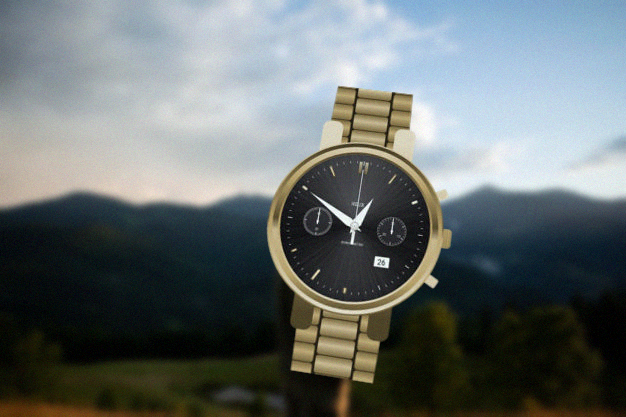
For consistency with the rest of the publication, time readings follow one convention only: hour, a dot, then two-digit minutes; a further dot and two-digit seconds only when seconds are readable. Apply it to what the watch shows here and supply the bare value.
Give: 12.50
